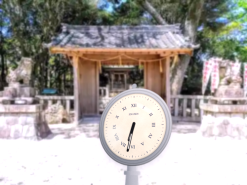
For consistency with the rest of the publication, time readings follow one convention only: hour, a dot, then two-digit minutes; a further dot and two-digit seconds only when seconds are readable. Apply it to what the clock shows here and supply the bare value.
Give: 6.32
